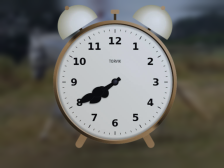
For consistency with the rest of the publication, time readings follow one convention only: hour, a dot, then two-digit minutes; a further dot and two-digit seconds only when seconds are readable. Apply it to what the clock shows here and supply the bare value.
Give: 7.40
